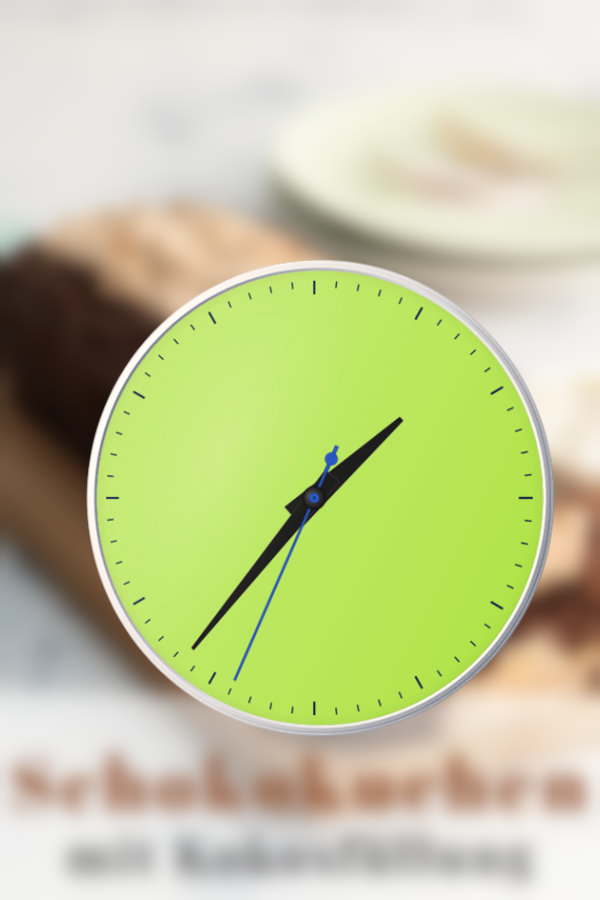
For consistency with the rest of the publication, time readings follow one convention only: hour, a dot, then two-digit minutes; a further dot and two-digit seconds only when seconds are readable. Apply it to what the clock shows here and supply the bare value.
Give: 1.36.34
